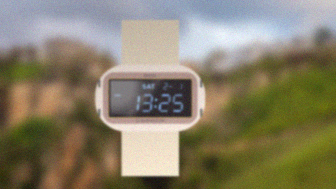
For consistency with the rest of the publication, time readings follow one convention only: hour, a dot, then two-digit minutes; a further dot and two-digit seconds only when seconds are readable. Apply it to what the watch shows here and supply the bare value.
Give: 13.25
